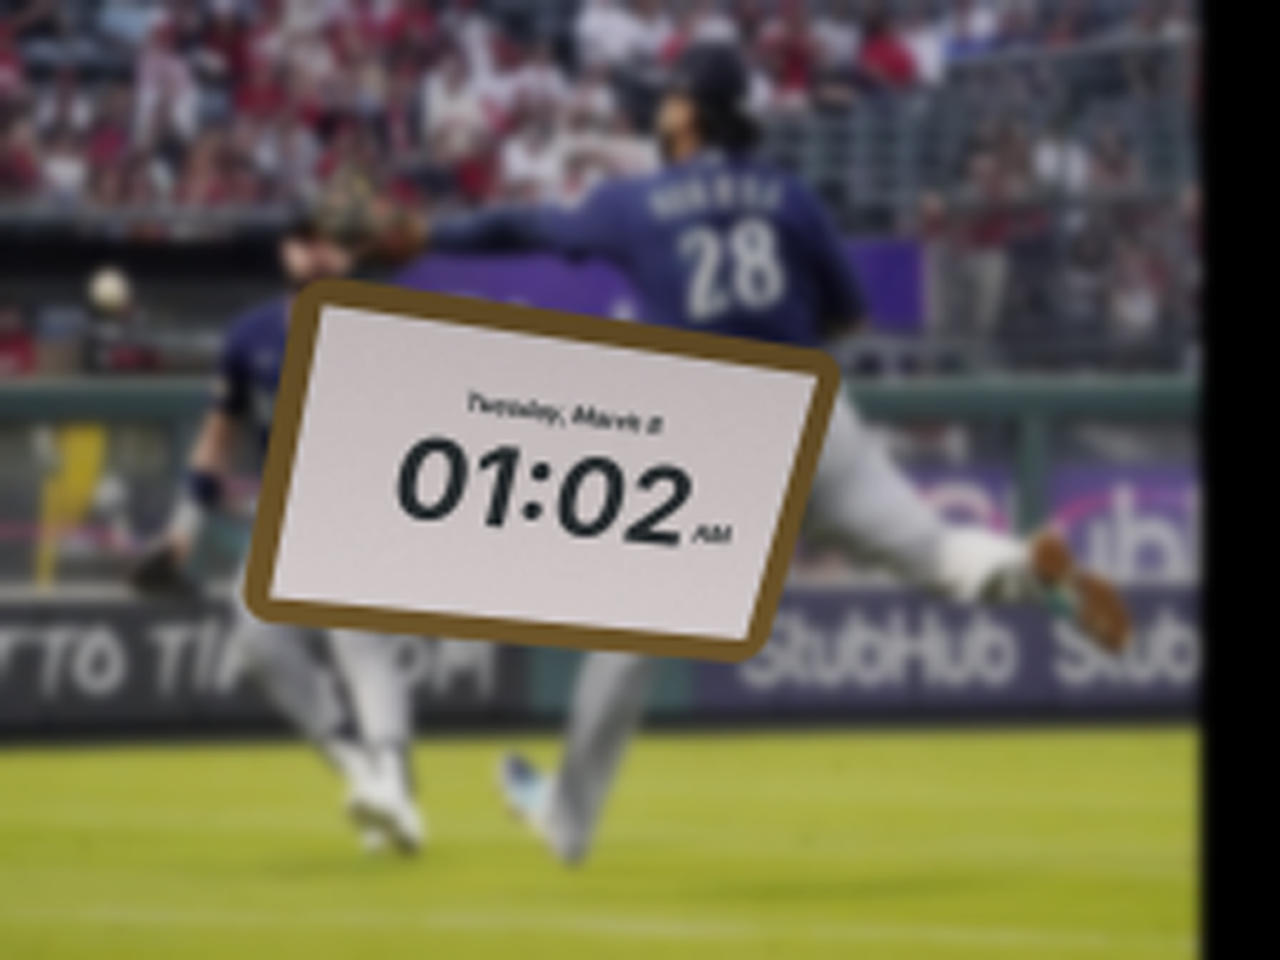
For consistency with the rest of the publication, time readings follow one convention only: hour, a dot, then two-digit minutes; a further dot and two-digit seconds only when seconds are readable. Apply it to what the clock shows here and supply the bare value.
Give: 1.02
